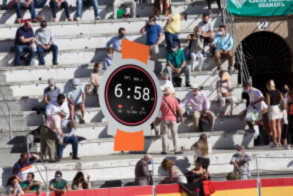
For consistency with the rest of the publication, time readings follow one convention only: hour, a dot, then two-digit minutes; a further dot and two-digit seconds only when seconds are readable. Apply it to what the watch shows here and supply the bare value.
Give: 6.58
